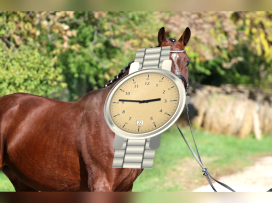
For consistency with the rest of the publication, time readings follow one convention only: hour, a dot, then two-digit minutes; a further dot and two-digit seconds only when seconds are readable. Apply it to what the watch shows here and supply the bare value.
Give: 2.46
